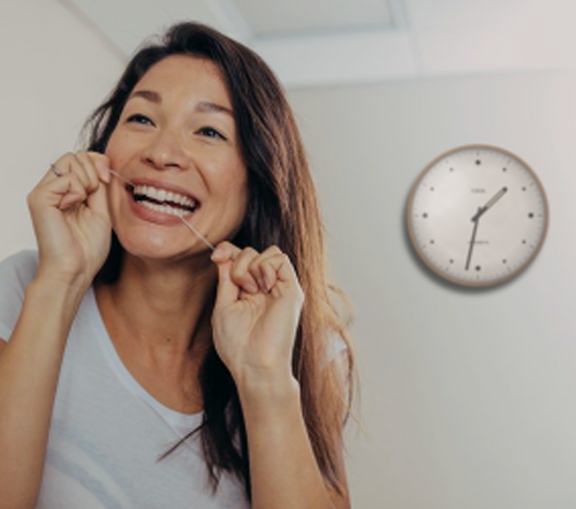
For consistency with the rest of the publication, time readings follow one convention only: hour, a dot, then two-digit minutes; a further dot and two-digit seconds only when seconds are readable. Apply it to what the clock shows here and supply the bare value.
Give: 1.32
